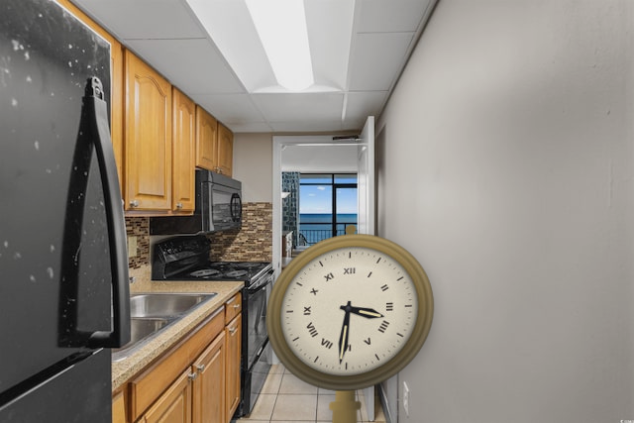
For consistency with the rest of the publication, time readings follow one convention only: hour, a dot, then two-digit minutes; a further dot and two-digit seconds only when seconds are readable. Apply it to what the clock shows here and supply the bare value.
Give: 3.31
